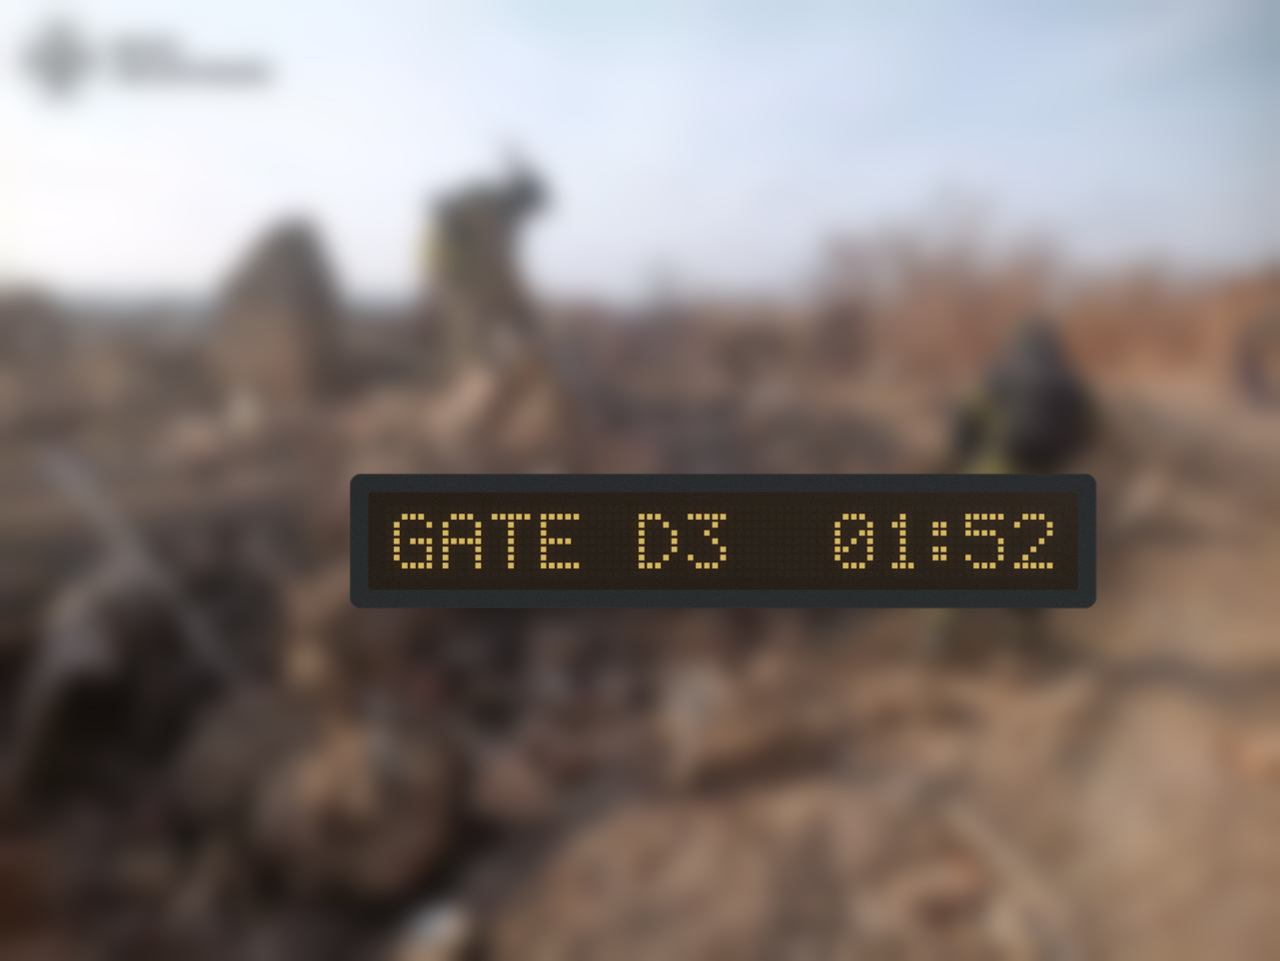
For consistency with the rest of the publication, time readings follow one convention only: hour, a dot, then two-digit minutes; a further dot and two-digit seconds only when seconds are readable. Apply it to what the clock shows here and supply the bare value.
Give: 1.52
